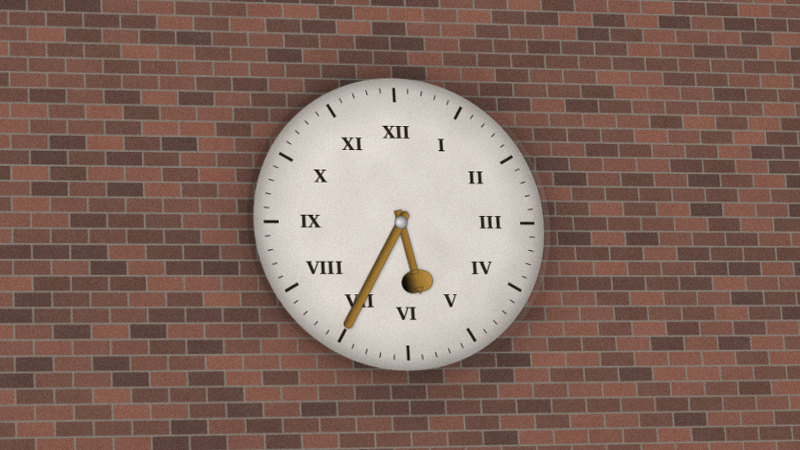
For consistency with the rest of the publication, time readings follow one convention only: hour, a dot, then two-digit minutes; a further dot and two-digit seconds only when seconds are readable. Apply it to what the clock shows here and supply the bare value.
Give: 5.35
